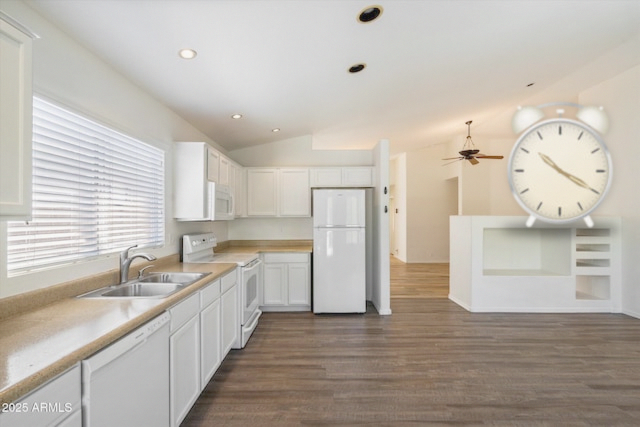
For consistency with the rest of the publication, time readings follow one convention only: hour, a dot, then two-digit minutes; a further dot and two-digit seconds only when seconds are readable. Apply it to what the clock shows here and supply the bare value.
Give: 10.20
